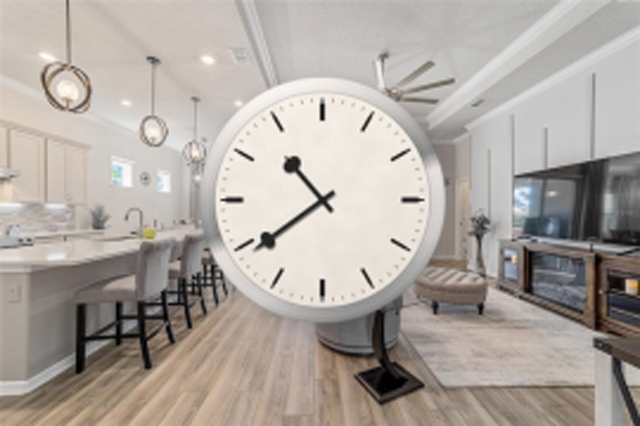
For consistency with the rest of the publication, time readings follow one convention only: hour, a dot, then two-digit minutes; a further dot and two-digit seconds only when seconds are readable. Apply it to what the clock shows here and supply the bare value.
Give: 10.39
